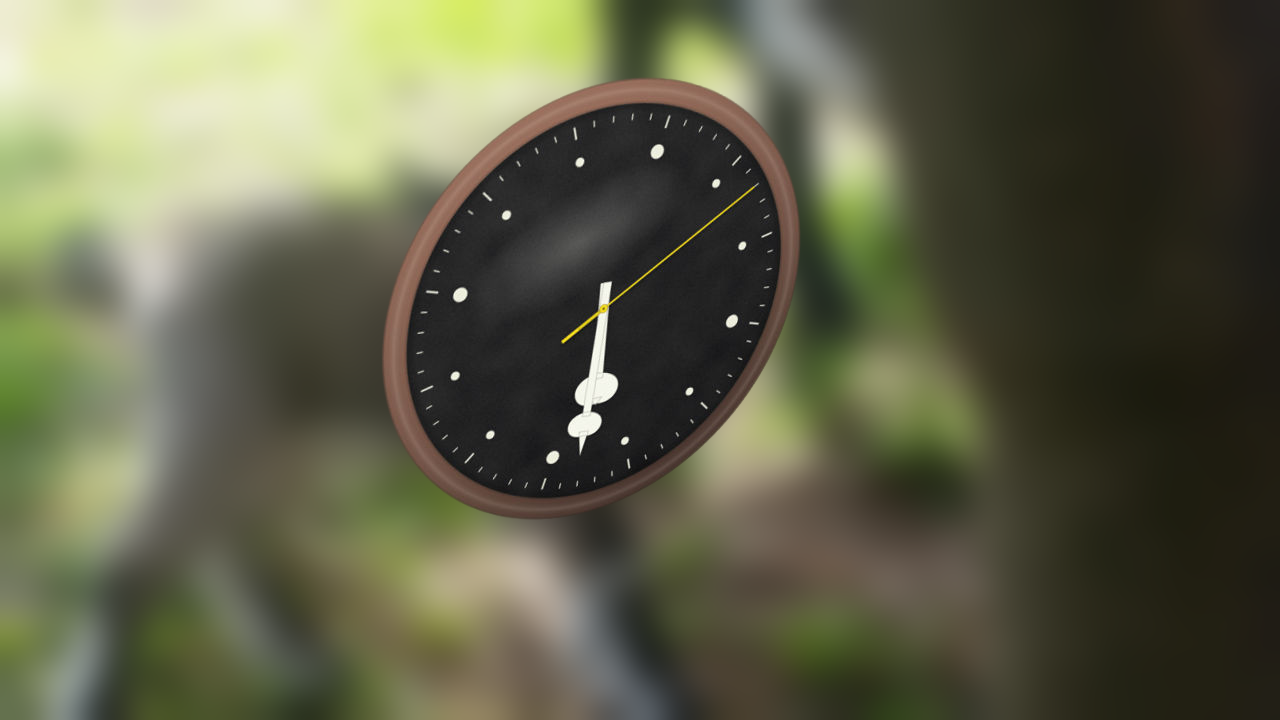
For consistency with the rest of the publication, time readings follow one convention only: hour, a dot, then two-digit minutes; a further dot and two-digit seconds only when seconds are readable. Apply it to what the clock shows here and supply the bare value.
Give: 5.28.07
